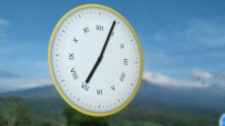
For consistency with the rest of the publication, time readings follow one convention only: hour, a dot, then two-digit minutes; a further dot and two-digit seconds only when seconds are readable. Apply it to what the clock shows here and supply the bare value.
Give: 7.04
